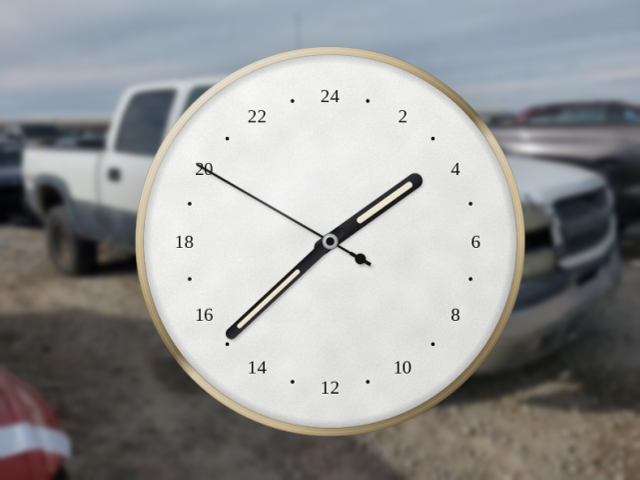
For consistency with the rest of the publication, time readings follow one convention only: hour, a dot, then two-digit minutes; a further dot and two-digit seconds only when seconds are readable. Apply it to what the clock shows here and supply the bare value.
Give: 3.37.50
